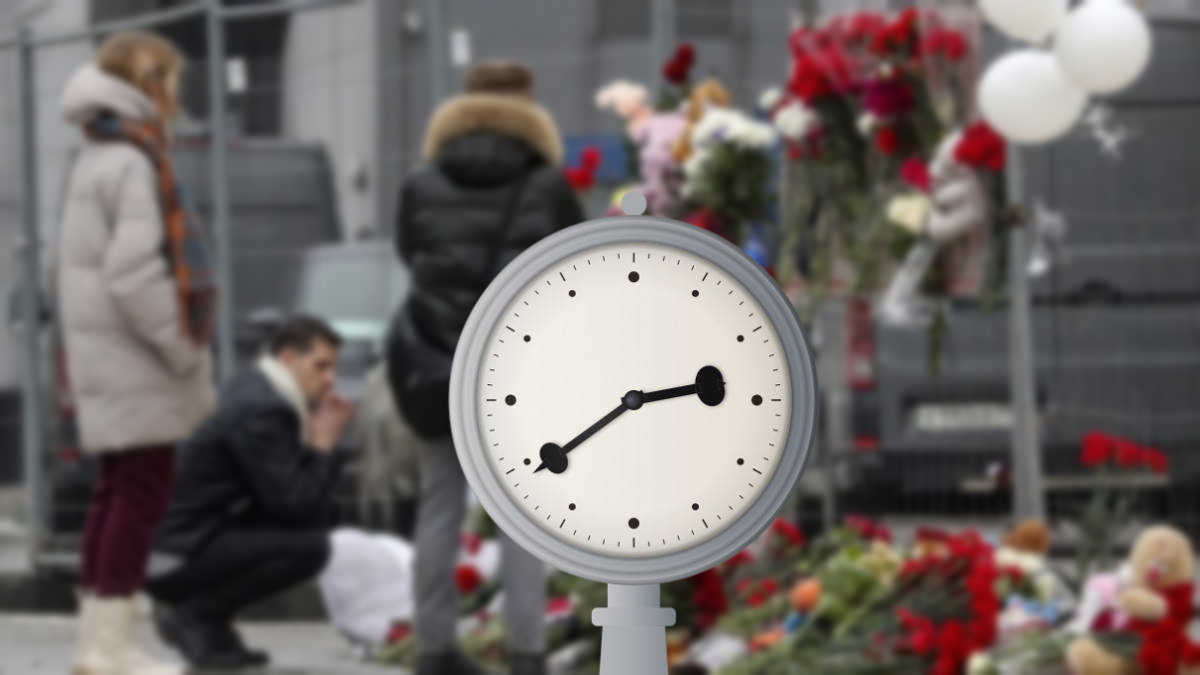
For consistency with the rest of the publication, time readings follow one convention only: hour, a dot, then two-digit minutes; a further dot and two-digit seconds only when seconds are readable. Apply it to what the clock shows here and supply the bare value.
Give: 2.39
